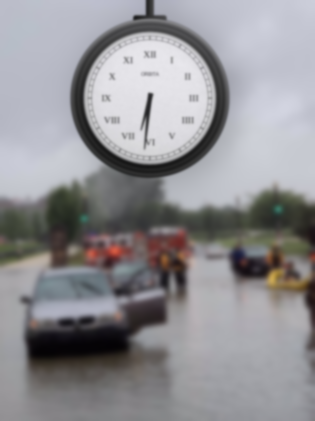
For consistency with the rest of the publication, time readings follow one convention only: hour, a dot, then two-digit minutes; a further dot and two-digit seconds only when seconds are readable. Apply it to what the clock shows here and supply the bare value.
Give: 6.31
